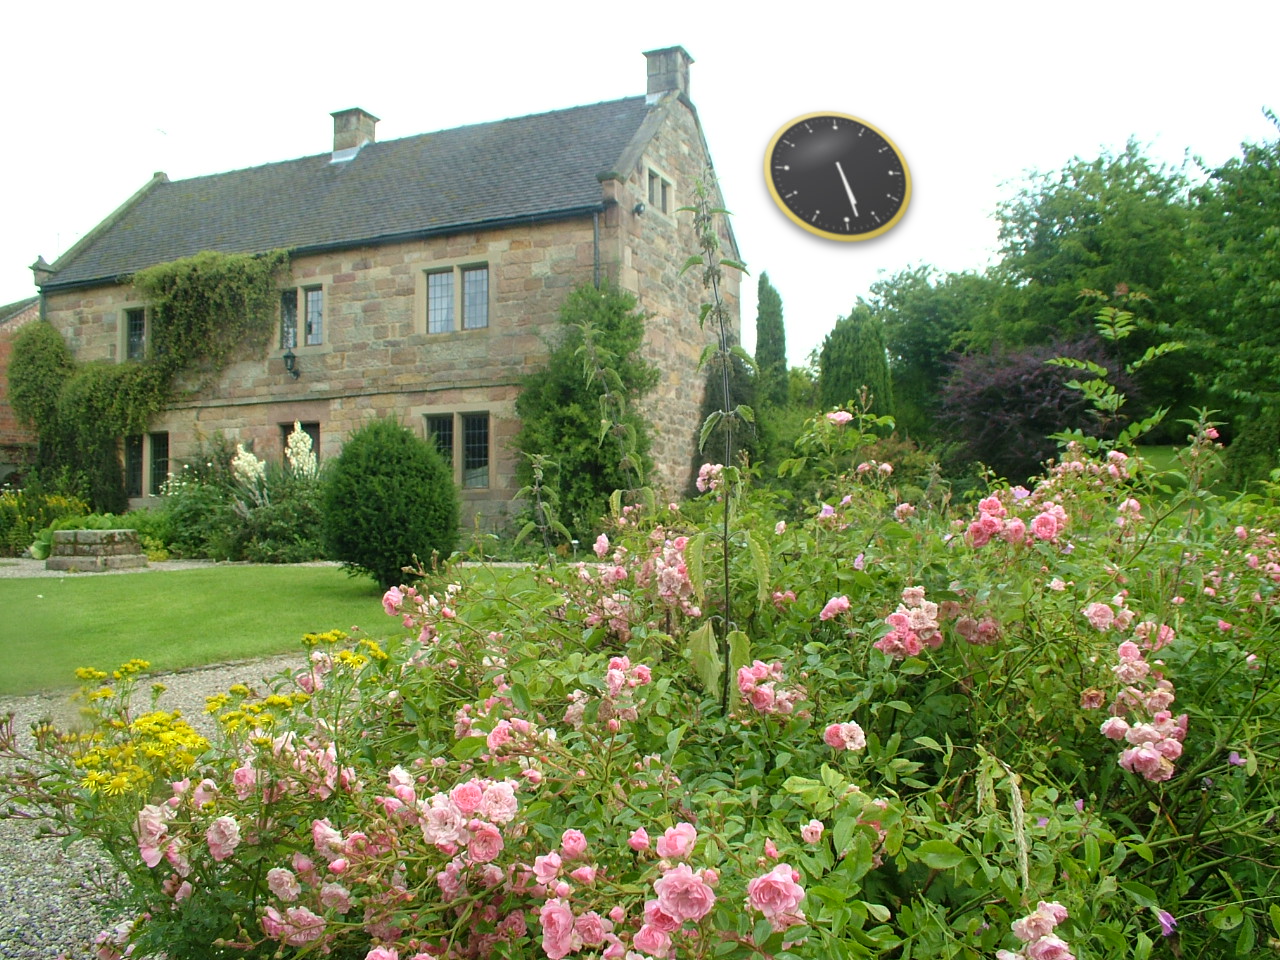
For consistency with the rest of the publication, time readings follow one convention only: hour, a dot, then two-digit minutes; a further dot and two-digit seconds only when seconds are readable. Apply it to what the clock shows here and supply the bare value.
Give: 5.28
